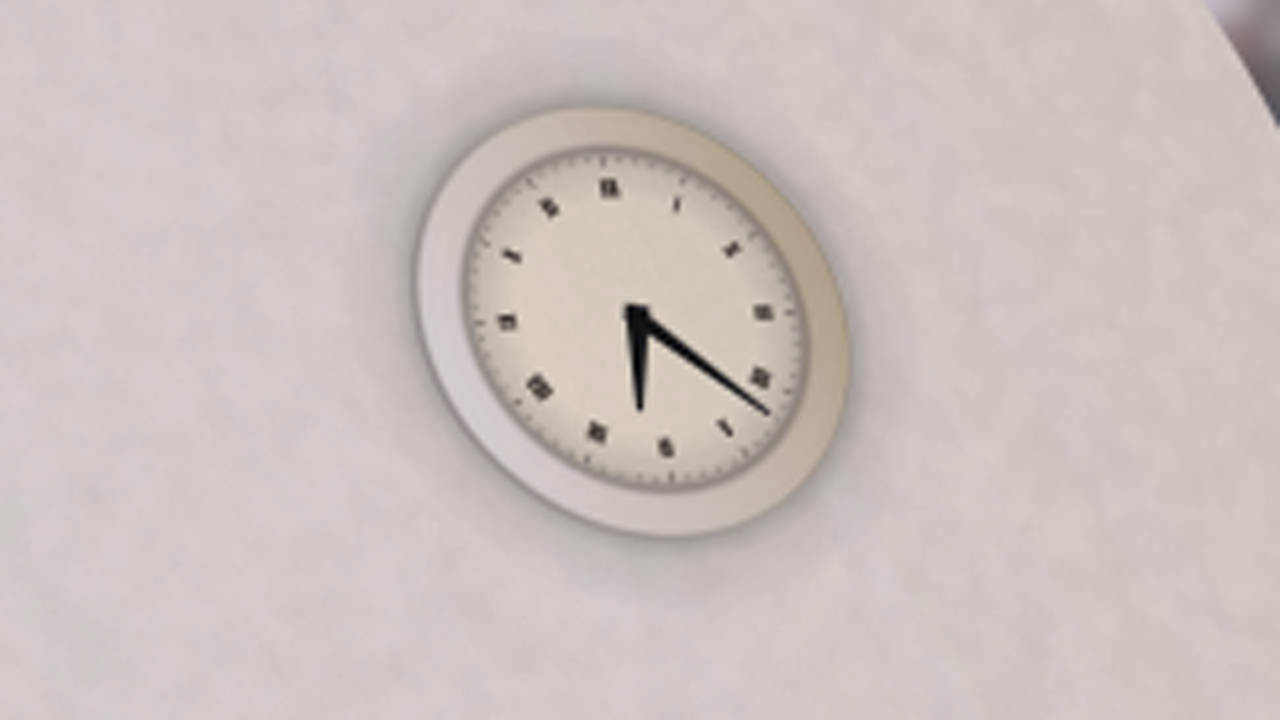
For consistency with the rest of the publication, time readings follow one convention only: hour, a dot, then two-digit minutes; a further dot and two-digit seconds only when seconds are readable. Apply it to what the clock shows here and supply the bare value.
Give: 6.22
